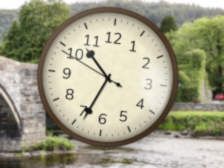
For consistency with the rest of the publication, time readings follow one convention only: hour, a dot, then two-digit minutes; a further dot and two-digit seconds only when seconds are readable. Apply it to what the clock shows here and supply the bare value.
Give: 10.33.49
